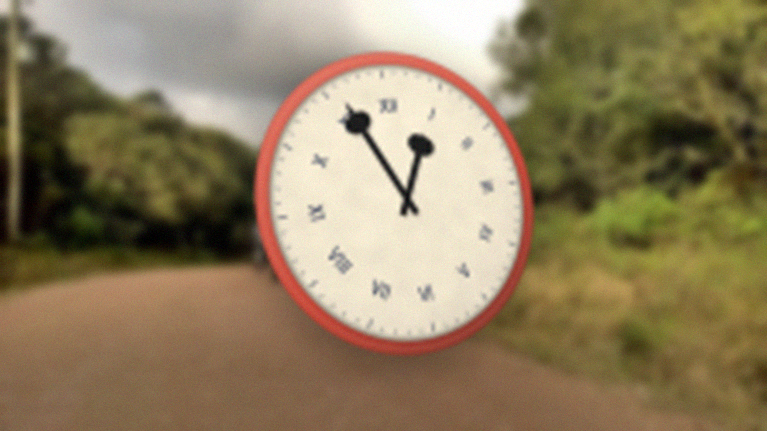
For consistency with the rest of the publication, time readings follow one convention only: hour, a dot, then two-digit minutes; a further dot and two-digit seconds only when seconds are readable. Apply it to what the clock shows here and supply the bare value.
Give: 12.56
